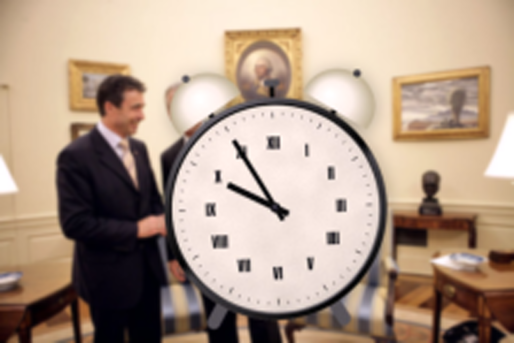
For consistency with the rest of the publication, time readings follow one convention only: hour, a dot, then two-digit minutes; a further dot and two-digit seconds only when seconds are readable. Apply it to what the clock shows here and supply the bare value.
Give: 9.55
